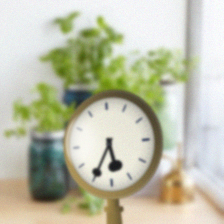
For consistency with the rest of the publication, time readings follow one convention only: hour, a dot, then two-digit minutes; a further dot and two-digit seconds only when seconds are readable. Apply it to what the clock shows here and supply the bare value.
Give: 5.35
